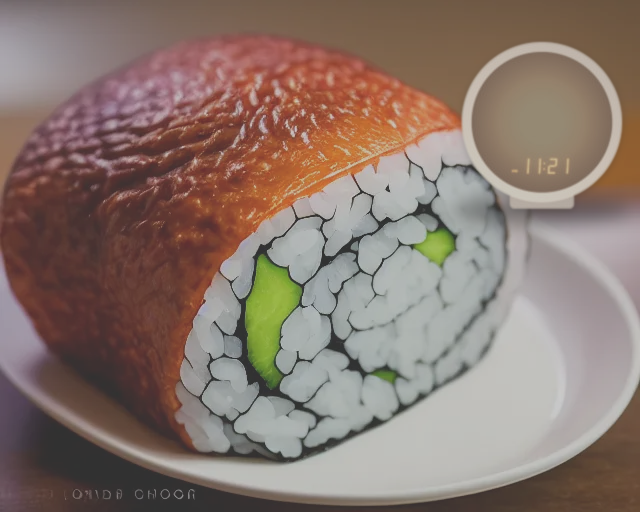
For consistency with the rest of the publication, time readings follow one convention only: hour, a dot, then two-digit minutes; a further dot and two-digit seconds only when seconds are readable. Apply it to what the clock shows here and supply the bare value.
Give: 11.21
